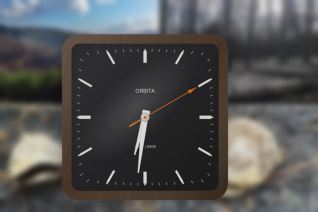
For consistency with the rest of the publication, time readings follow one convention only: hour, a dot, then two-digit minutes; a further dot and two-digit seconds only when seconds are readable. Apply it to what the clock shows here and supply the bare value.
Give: 6.31.10
